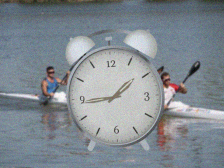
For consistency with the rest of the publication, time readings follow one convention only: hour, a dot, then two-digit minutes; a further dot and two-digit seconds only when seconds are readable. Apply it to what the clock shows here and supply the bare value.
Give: 1.44
